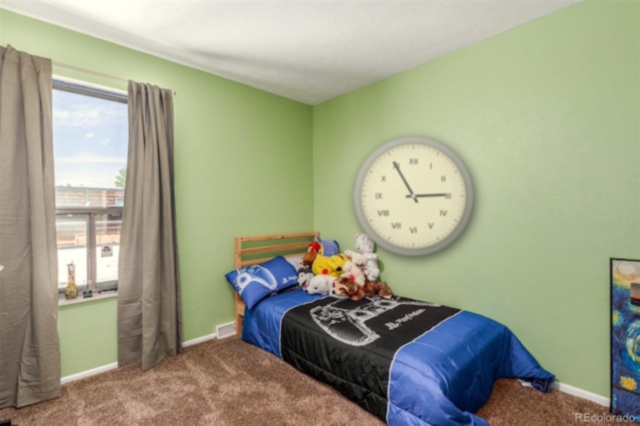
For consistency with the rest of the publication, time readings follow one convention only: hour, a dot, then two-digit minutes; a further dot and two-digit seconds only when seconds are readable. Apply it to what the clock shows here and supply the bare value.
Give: 2.55
